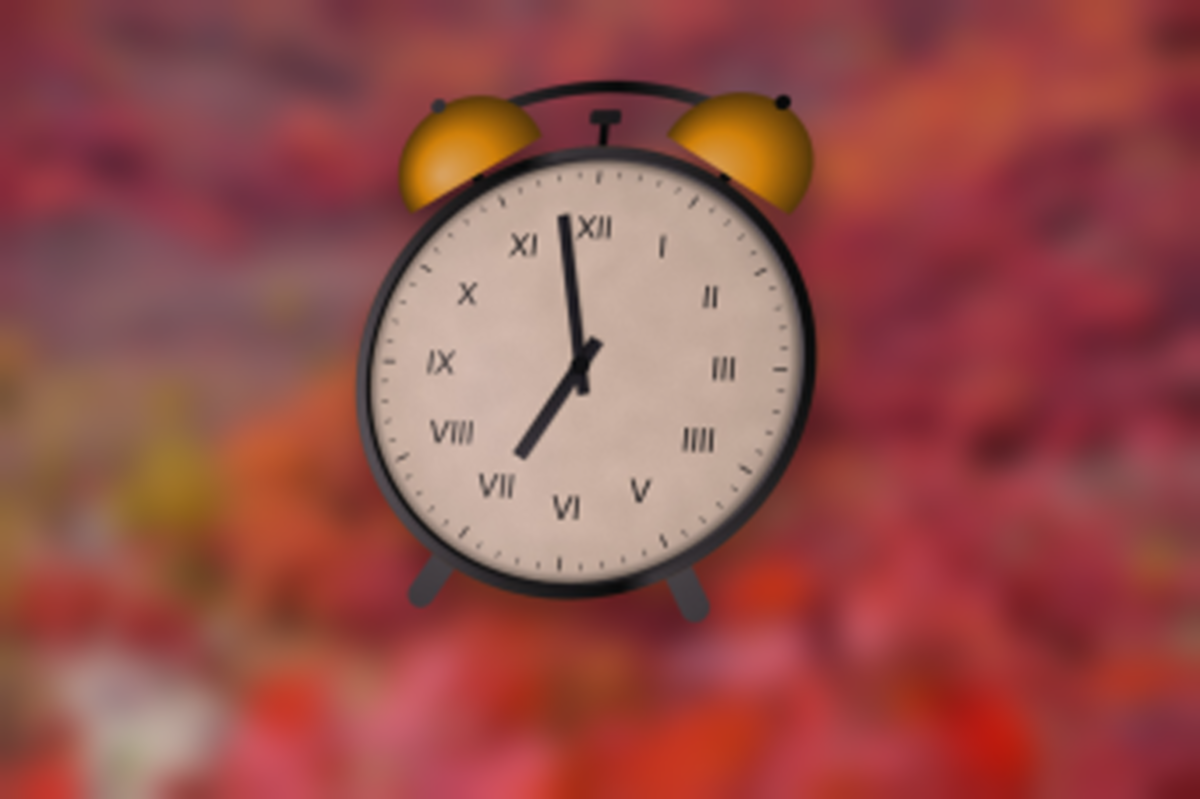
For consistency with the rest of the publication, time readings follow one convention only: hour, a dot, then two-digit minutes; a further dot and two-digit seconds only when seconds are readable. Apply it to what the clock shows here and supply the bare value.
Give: 6.58
